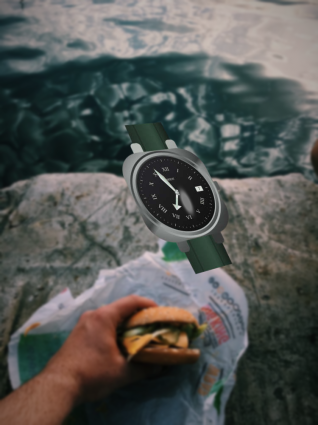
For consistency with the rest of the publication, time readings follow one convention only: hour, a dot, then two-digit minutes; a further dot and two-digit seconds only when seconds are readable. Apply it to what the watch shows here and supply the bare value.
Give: 6.56
